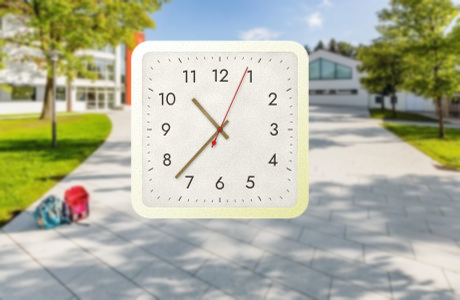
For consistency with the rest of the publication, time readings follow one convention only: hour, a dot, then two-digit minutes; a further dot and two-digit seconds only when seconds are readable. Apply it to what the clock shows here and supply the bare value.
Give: 10.37.04
